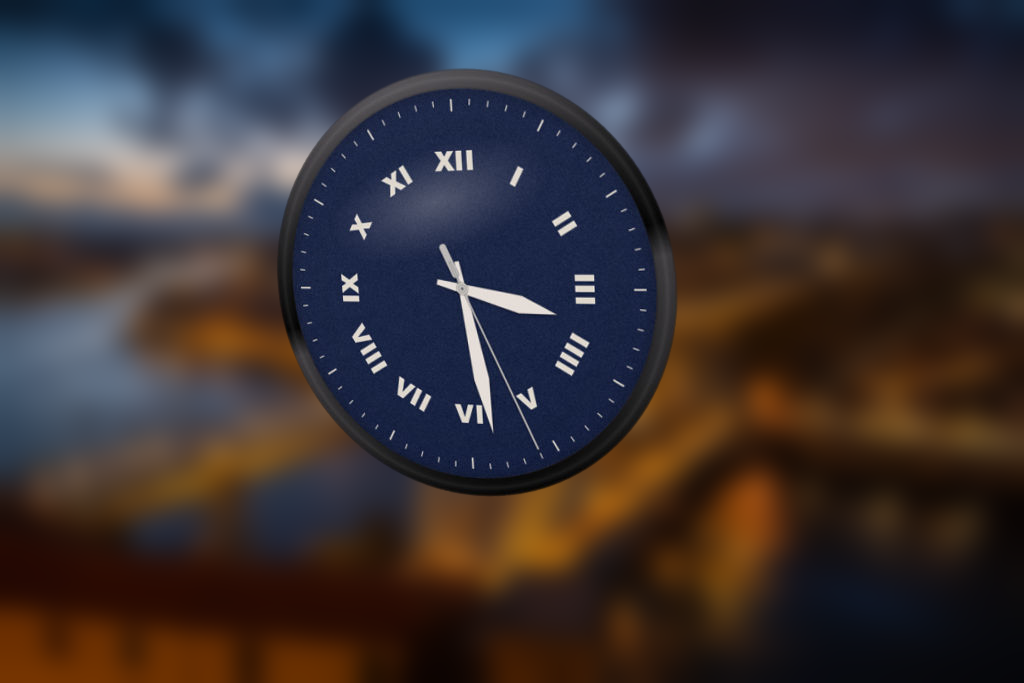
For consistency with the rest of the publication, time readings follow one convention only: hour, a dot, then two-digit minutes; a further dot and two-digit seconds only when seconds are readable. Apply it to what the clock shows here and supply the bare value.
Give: 3.28.26
